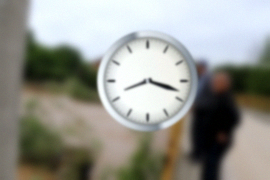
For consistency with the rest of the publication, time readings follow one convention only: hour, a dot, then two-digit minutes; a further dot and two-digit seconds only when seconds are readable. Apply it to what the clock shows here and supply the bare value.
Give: 8.18
